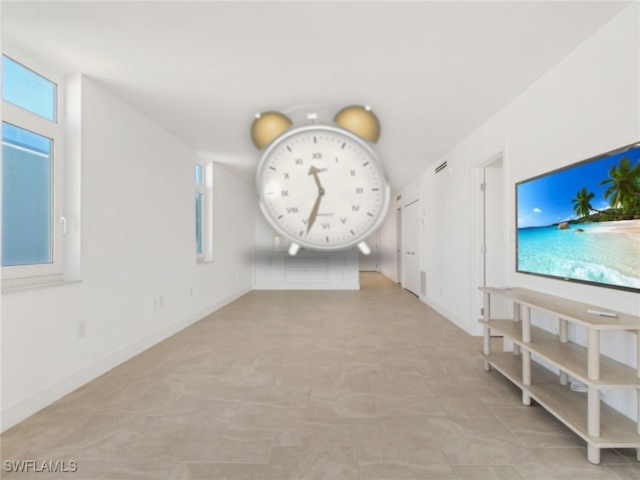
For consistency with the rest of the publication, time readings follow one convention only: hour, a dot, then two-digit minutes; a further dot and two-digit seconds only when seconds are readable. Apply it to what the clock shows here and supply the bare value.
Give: 11.34
